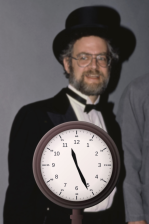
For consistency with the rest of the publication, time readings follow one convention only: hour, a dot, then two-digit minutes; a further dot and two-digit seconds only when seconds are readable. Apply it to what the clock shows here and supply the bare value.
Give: 11.26
